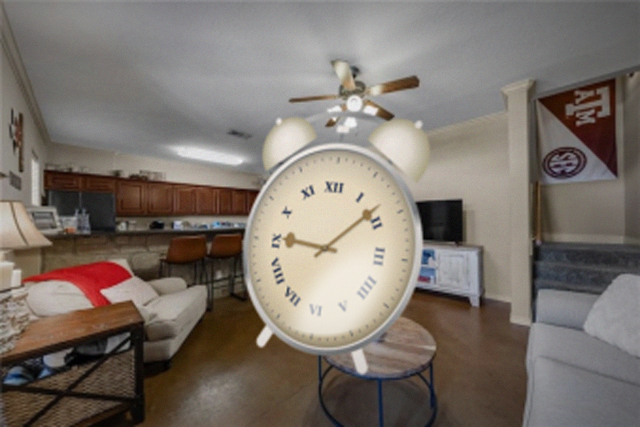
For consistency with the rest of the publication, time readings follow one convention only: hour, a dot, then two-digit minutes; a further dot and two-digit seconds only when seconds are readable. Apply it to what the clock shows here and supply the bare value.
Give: 9.08
